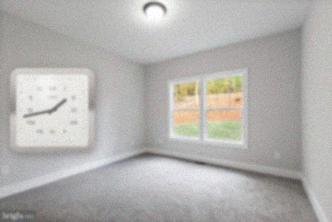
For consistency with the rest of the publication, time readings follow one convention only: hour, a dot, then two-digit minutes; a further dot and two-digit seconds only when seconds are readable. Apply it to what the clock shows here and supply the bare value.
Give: 1.43
